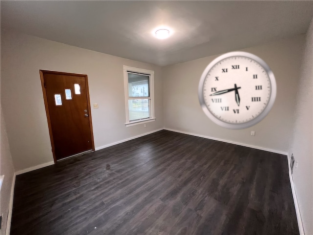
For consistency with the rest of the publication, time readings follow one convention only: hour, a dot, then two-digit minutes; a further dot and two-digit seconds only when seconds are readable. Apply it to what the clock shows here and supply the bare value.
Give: 5.43
